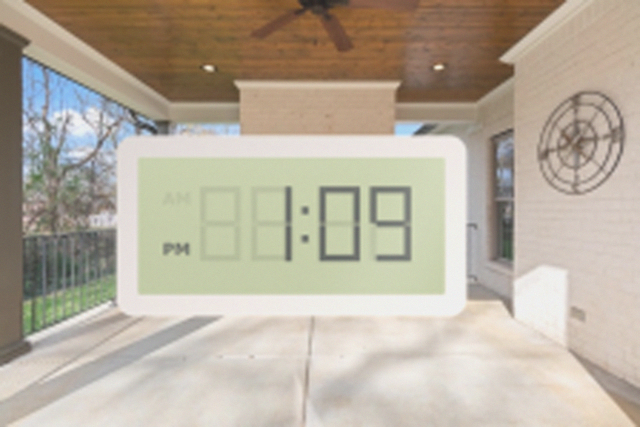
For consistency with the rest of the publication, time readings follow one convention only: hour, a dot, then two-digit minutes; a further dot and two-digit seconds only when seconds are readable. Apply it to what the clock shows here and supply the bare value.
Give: 1.09
